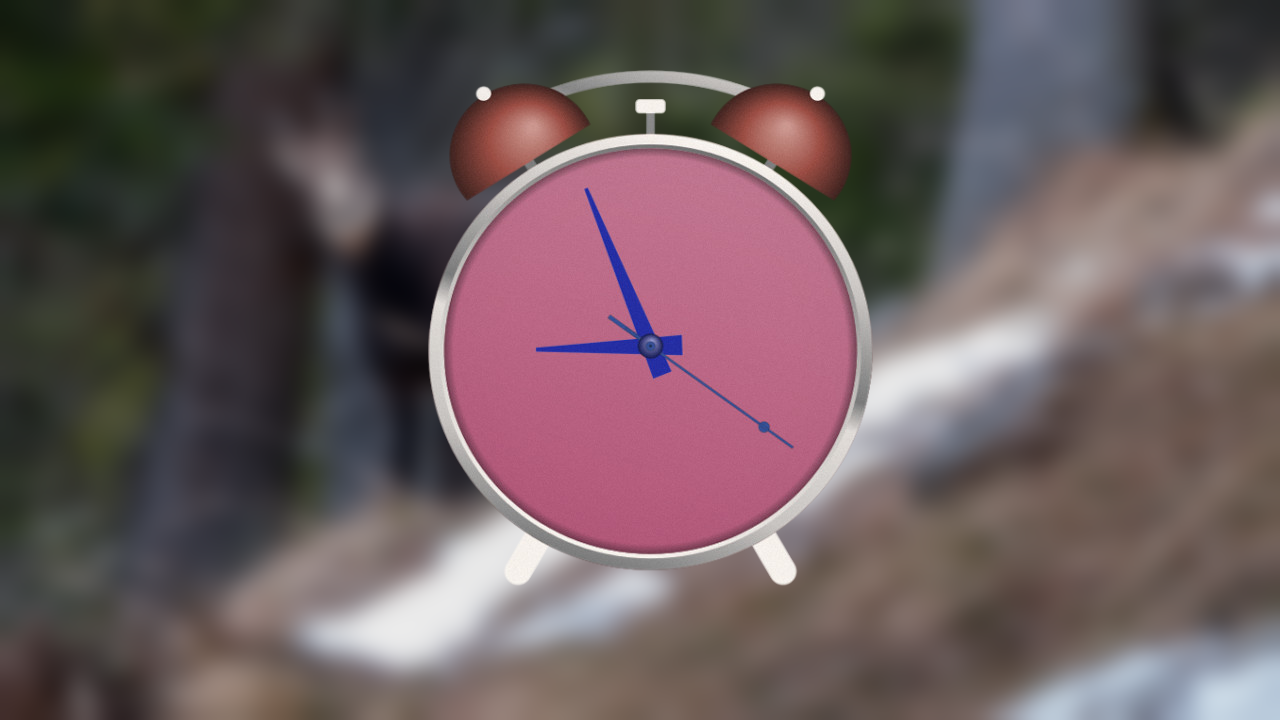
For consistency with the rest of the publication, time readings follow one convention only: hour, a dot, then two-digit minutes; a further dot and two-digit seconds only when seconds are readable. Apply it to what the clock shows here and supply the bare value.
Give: 8.56.21
